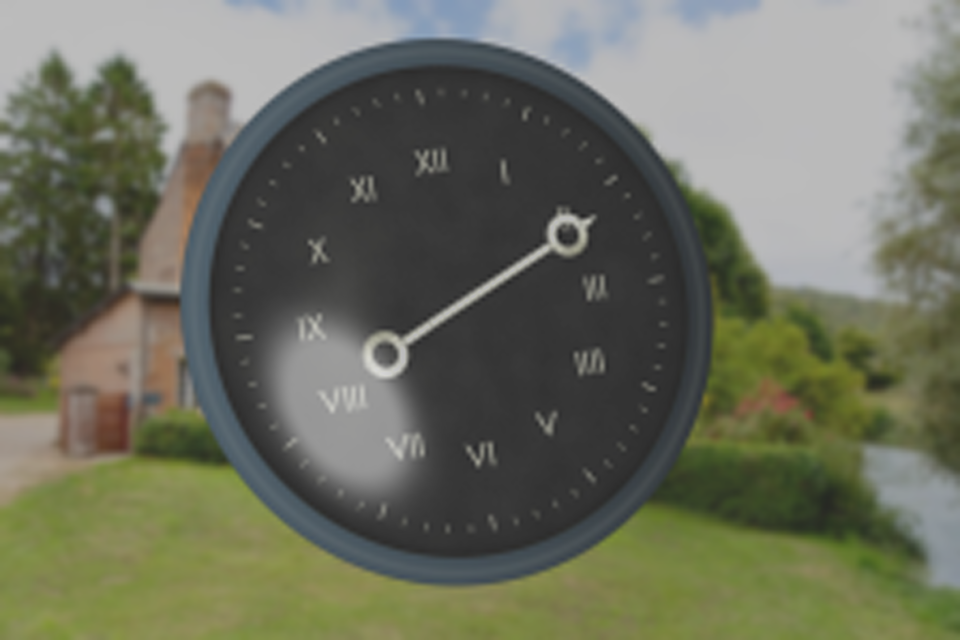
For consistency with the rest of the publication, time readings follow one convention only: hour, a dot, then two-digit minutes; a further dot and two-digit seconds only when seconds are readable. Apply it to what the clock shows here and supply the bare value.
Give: 8.11
